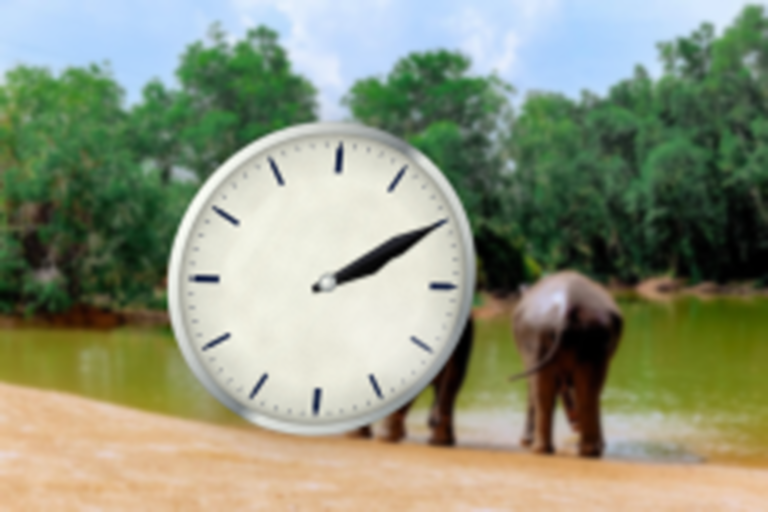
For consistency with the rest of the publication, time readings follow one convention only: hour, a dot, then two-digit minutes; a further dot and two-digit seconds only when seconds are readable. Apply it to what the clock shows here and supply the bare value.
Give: 2.10
